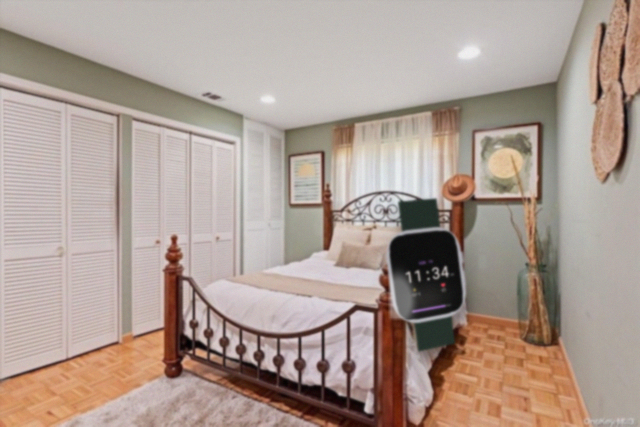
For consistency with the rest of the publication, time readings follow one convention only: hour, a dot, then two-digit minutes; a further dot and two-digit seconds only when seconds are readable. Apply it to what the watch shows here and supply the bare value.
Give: 11.34
